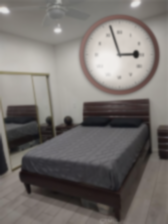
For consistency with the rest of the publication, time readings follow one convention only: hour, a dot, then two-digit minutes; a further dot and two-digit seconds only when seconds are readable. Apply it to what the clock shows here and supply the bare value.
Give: 2.57
